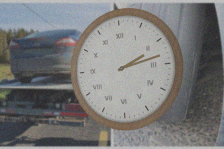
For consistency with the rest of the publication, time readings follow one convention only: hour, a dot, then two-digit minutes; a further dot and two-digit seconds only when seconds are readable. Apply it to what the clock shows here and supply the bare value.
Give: 2.13
